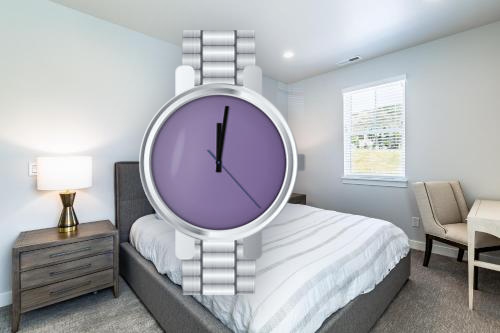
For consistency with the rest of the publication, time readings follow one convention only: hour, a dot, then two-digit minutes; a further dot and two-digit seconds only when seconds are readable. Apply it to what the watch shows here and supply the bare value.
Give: 12.01.23
